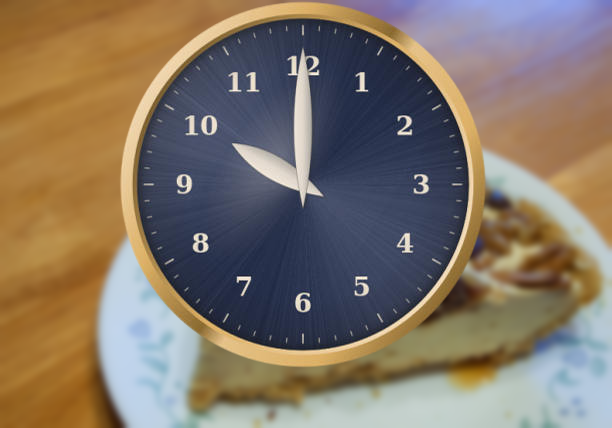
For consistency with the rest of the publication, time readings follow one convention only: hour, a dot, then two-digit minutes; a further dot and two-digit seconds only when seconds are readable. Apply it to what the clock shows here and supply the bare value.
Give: 10.00
